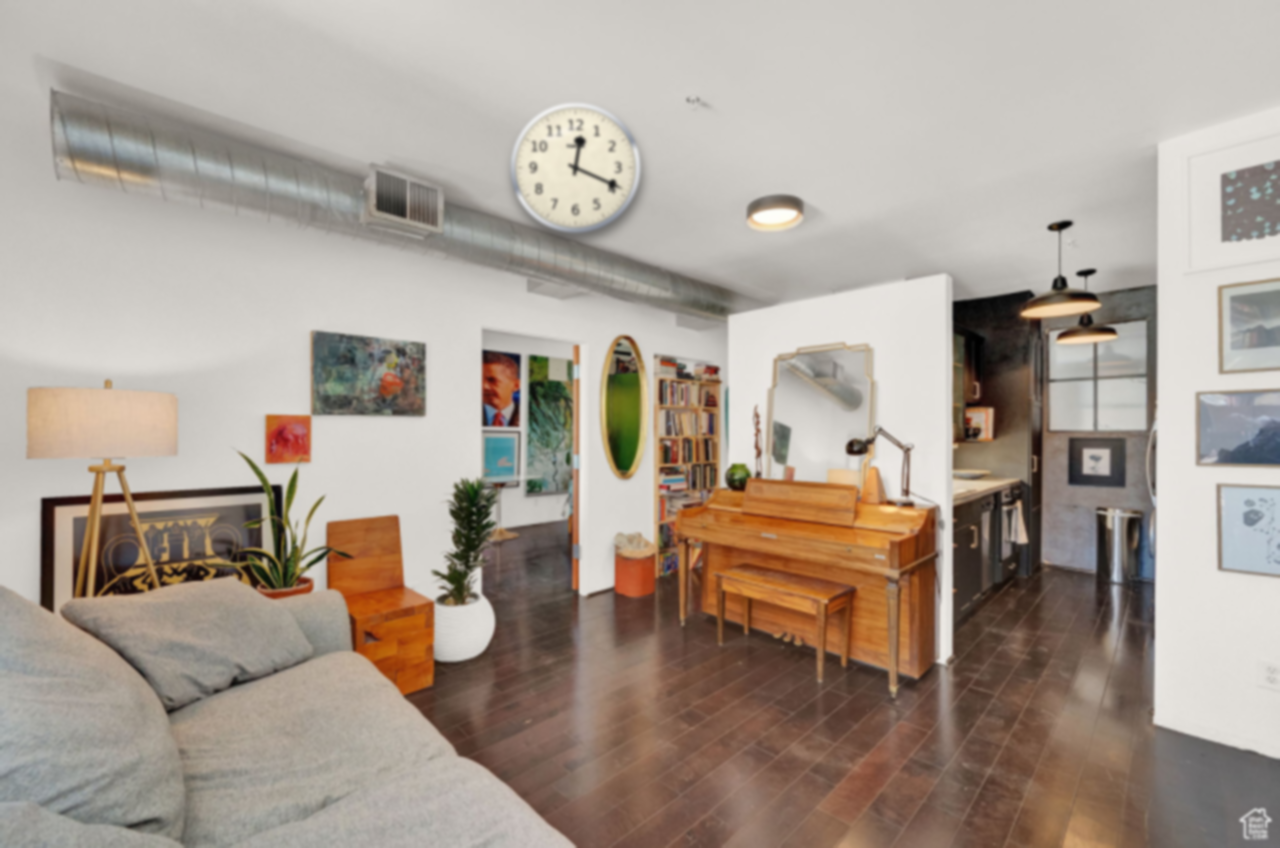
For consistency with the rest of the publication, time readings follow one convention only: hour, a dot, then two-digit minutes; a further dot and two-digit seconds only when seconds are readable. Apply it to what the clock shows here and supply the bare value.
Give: 12.19
